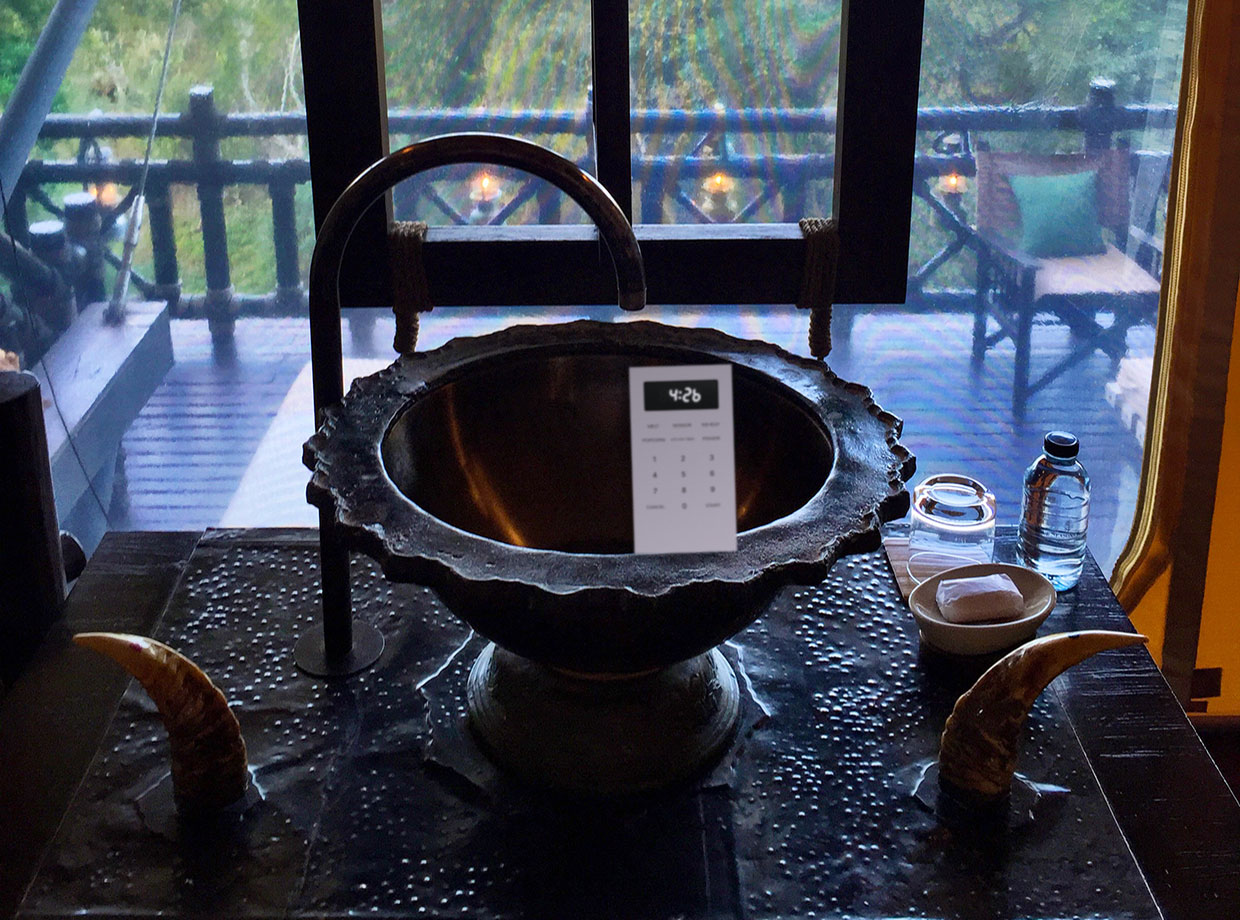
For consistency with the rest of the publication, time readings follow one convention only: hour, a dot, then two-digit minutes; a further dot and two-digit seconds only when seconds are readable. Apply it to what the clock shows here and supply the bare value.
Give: 4.26
